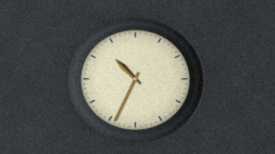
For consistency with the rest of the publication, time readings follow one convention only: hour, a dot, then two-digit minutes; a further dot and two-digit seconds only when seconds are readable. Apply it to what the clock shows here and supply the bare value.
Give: 10.34
